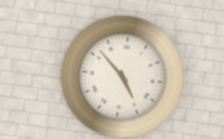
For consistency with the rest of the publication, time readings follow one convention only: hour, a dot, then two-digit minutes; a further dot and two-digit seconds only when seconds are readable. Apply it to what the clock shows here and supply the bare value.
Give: 4.52
